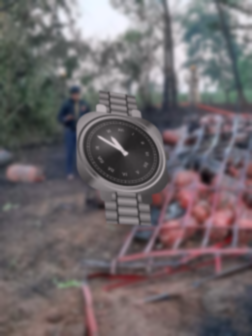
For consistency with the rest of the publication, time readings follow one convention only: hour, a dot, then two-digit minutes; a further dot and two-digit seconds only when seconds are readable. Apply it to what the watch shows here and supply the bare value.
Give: 10.50
